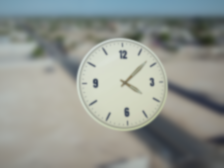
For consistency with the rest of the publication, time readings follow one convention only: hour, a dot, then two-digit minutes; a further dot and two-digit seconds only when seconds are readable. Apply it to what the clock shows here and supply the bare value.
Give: 4.08
